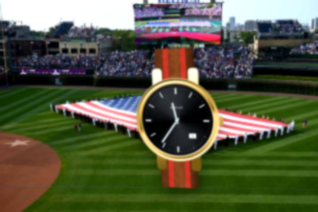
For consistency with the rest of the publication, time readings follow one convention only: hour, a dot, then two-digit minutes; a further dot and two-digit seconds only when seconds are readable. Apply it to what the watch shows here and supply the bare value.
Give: 11.36
